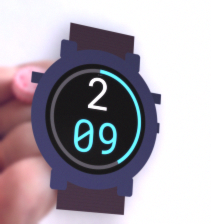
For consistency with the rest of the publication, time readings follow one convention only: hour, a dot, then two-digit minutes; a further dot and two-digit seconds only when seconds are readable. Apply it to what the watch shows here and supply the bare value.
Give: 2.09
